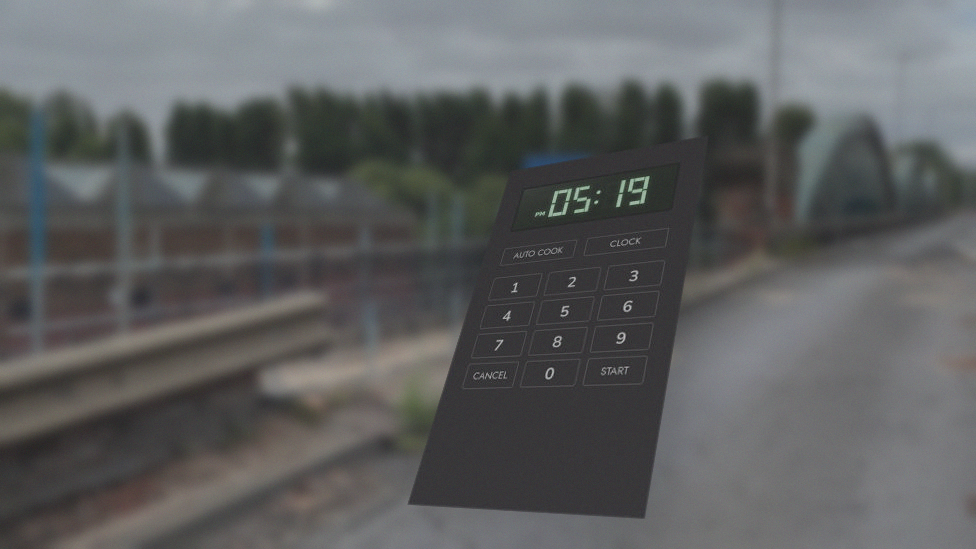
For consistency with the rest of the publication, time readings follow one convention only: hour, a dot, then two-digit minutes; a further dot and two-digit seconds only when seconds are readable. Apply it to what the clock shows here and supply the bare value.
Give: 5.19
